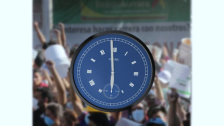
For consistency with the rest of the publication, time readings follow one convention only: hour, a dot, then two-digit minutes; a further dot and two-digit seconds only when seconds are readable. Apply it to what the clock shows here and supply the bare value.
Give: 5.59
